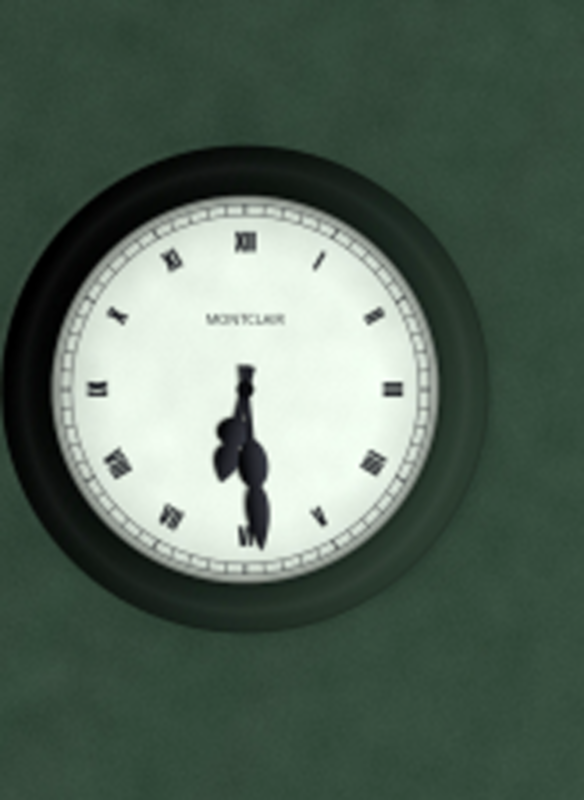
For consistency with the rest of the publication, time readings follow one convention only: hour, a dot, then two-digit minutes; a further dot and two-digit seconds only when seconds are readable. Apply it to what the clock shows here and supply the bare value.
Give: 6.29
